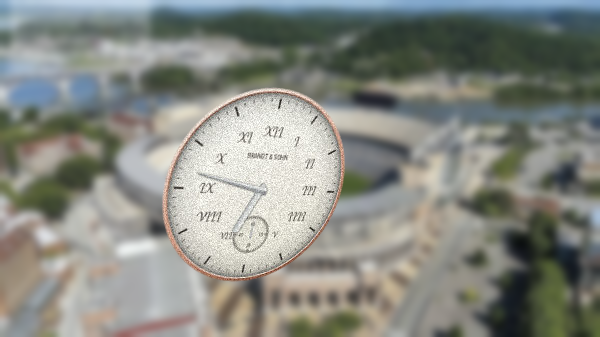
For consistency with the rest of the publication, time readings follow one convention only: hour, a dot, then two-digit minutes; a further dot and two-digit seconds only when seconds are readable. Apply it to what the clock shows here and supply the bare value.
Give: 6.47
